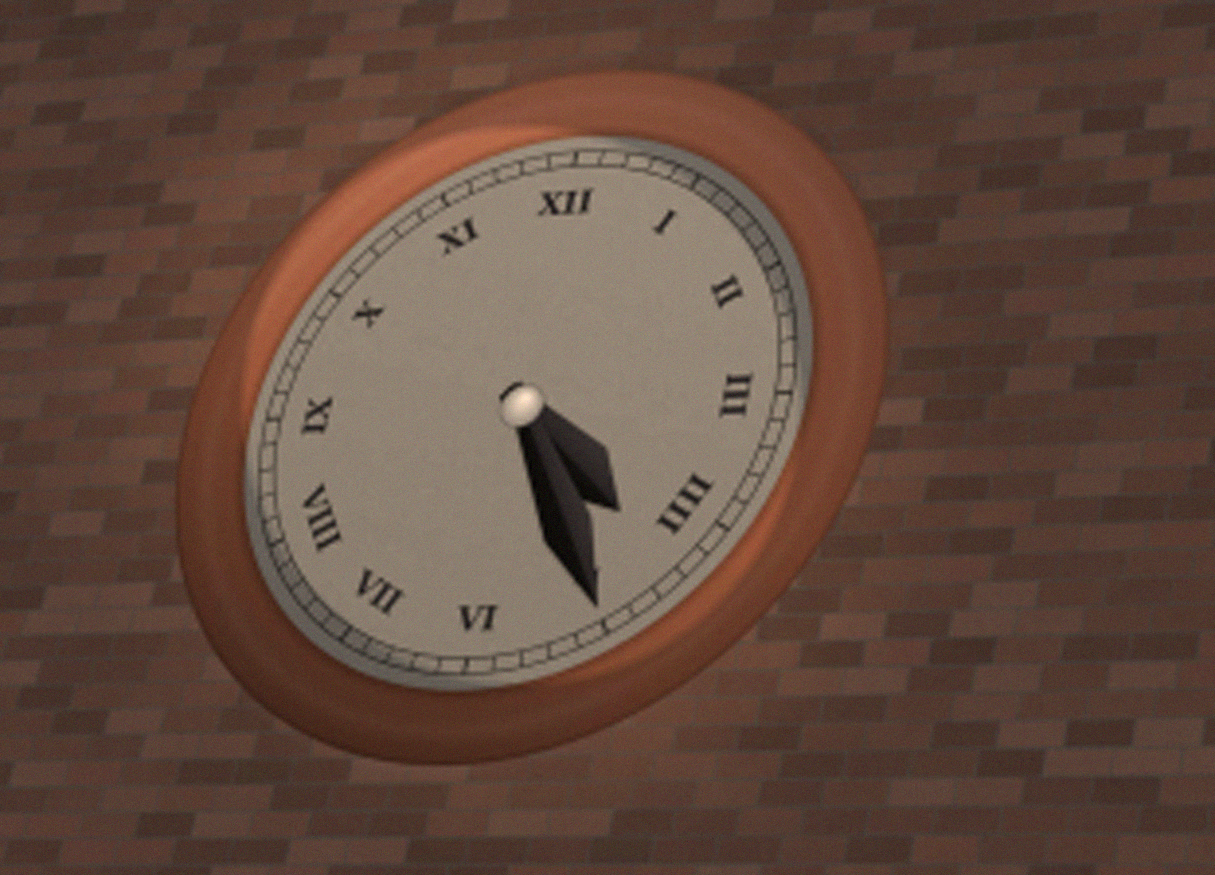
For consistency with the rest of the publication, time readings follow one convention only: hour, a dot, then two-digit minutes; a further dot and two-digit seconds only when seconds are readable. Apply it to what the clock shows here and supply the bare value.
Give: 4.25
